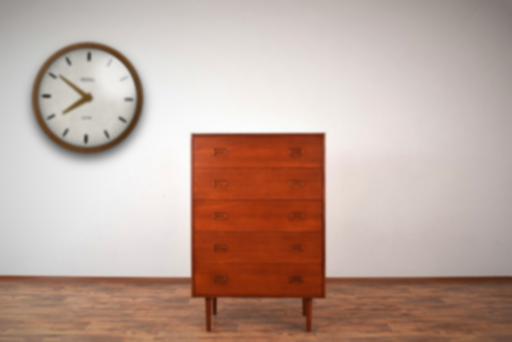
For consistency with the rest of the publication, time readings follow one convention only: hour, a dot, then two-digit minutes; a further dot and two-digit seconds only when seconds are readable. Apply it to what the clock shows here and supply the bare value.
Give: 7.51
